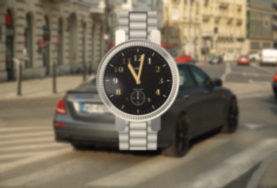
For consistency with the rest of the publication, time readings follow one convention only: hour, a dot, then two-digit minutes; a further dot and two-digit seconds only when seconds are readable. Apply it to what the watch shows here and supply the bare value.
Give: 11.02
